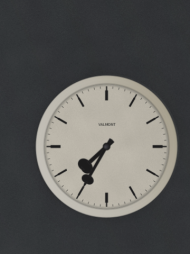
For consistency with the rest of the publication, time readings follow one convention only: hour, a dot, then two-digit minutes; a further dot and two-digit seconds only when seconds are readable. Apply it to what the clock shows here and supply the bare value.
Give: 7.35
